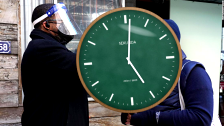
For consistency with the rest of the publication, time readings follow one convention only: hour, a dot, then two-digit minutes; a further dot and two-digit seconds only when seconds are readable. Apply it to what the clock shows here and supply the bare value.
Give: 5.01
